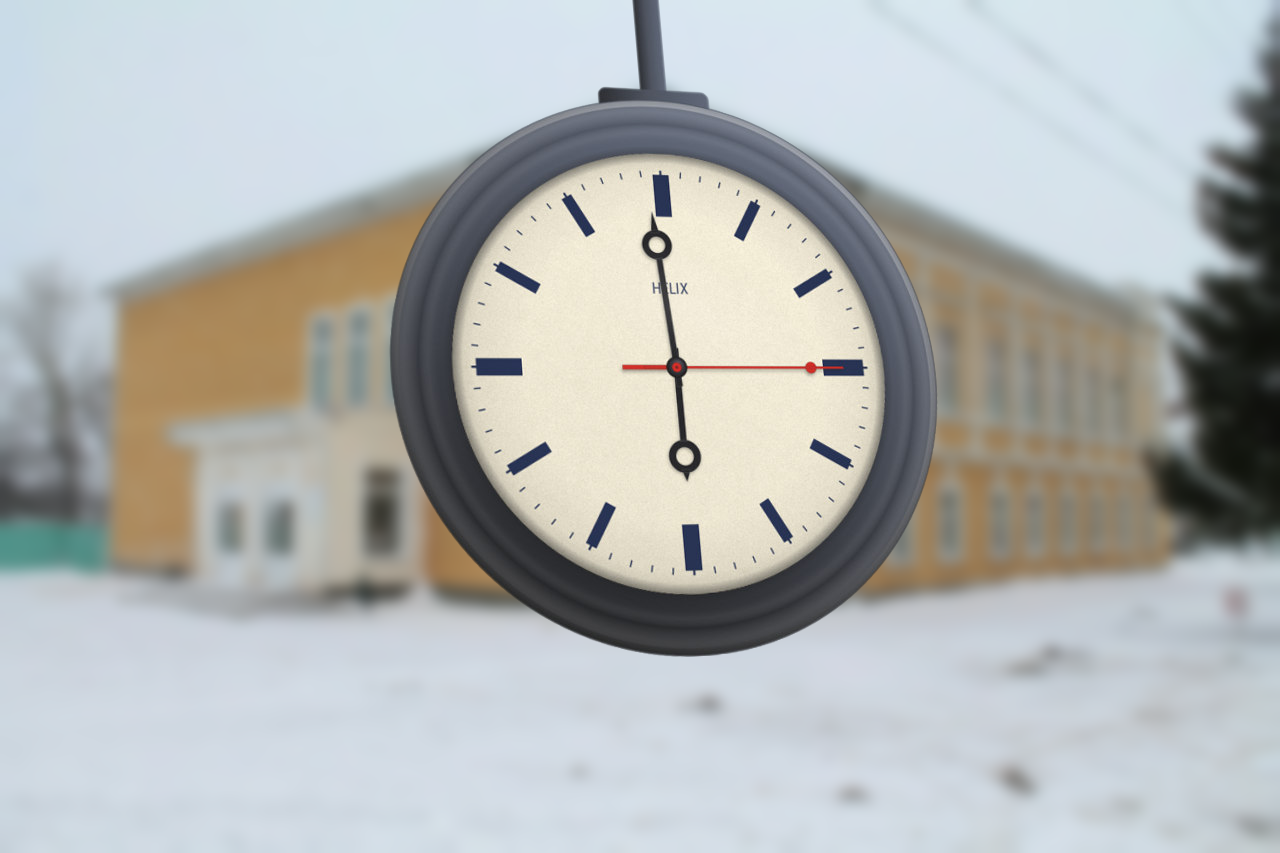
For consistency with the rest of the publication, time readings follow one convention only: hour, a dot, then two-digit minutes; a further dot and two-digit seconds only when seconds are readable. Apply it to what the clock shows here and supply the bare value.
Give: 5.59.15
